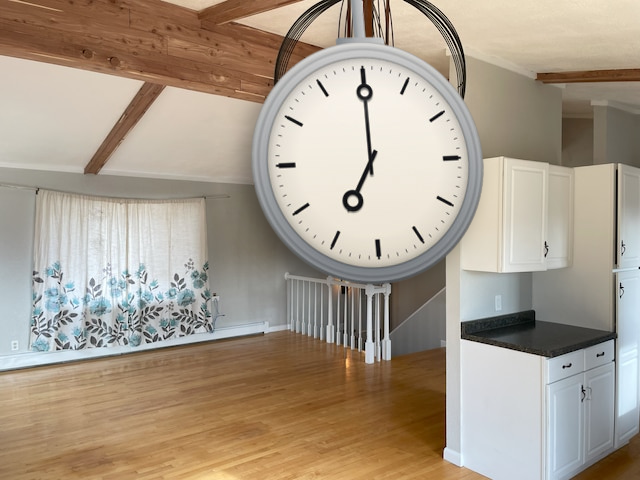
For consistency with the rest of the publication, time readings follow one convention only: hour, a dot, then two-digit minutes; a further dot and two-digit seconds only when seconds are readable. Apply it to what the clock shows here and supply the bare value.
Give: 7.00
